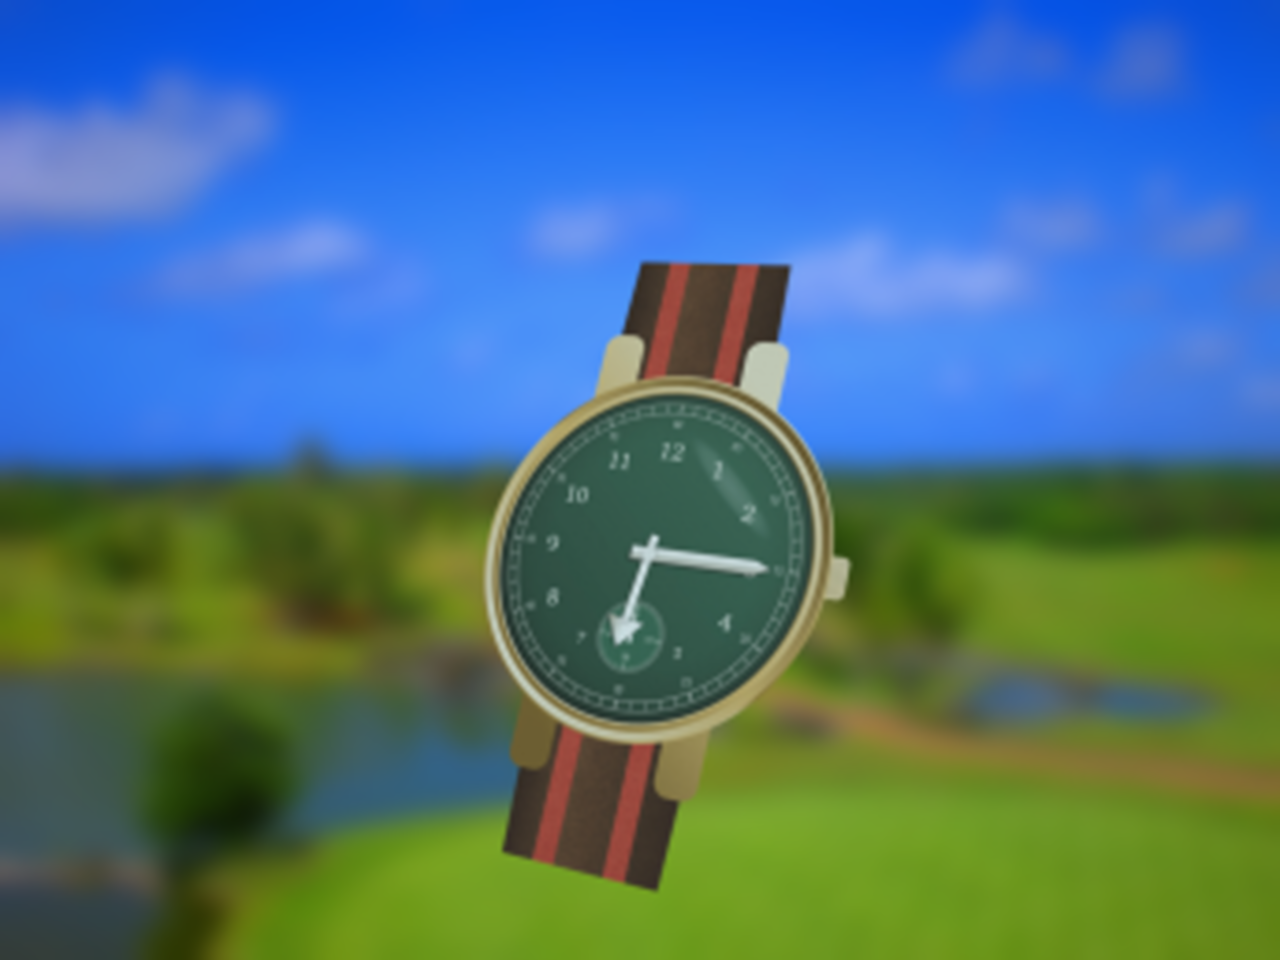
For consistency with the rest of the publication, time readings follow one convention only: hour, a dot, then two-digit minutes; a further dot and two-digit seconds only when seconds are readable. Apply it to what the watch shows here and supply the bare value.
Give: 6.15
